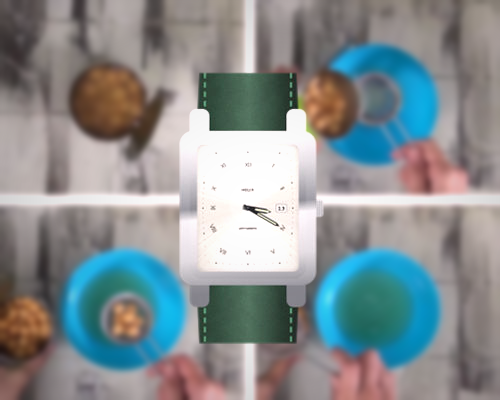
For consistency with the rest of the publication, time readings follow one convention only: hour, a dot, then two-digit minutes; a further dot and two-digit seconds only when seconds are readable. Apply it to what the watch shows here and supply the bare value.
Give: 3.20
